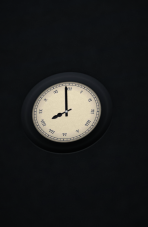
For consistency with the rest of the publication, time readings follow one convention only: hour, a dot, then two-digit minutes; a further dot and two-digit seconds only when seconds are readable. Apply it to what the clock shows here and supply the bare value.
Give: 7.59
